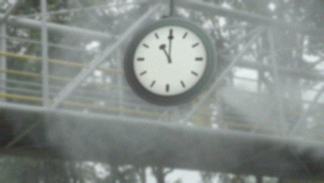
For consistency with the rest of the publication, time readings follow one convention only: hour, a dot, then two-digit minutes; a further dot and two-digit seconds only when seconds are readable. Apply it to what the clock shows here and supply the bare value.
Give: 11.00
